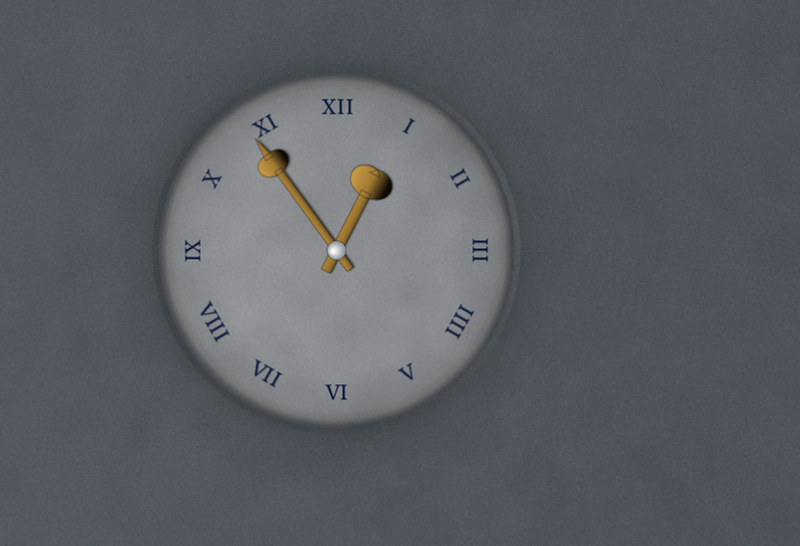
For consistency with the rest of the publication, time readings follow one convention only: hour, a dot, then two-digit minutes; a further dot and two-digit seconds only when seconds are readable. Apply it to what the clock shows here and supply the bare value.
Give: 12.54
